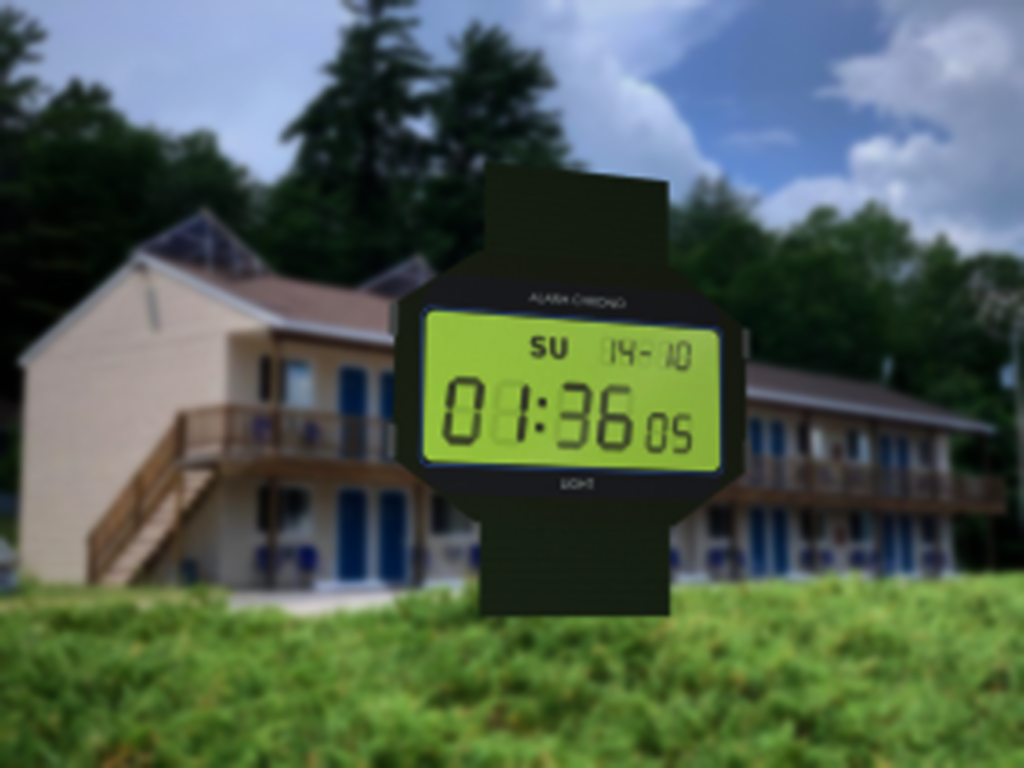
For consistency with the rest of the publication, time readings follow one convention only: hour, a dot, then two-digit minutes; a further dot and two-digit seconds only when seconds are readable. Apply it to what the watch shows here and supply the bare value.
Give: 1.36.05
